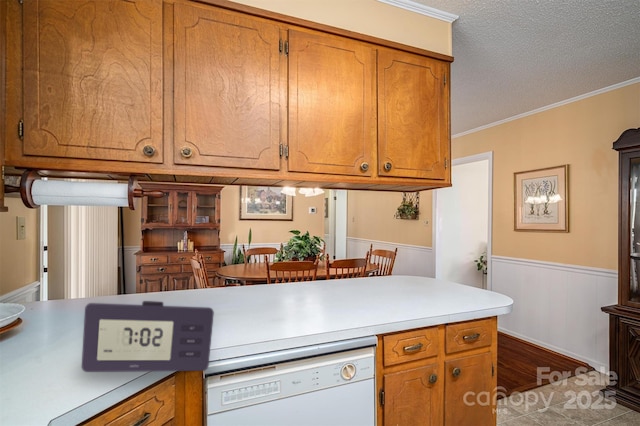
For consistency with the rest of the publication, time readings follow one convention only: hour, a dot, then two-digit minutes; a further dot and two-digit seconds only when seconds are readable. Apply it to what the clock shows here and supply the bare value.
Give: 7.02
